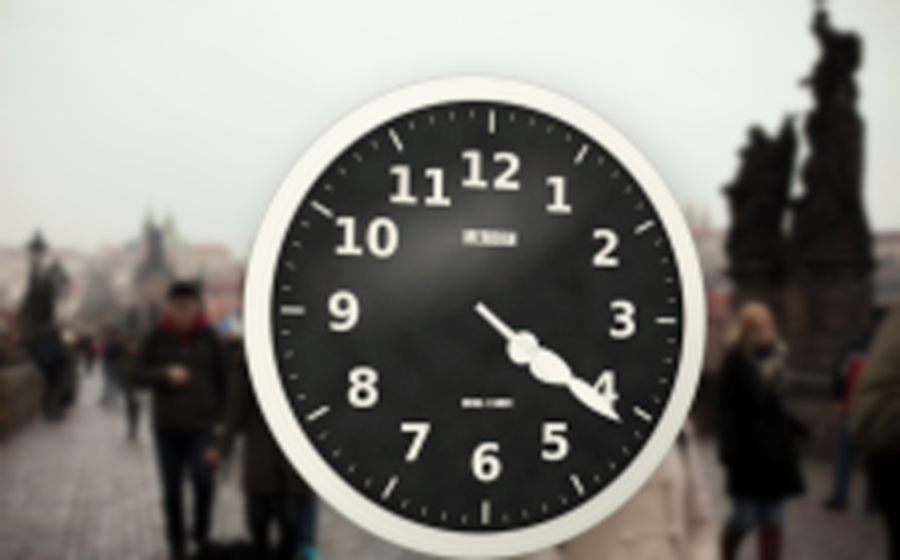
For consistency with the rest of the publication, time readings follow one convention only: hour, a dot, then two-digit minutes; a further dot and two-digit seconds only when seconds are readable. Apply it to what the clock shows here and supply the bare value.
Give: 4.21
